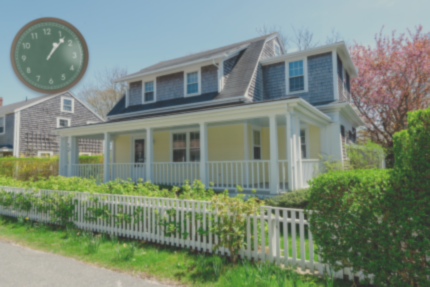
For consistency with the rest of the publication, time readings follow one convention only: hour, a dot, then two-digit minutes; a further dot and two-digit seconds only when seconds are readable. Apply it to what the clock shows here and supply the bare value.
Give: 1.07
